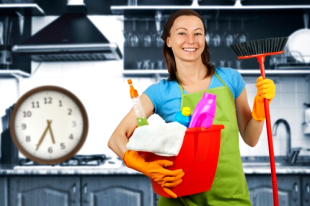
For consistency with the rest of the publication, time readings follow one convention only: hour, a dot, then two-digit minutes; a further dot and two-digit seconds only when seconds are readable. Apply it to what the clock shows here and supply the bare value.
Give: 5.35
